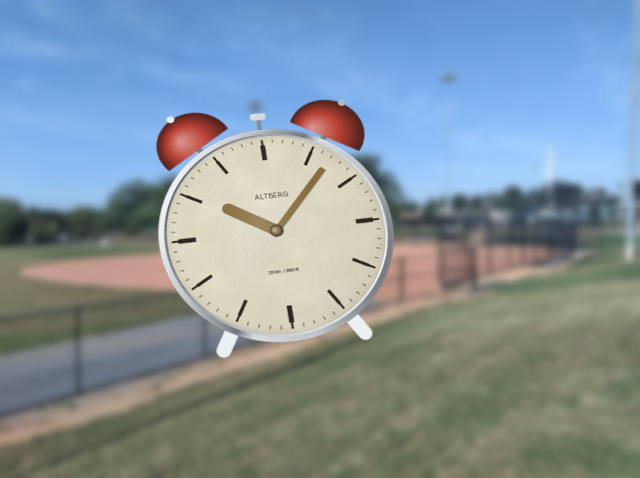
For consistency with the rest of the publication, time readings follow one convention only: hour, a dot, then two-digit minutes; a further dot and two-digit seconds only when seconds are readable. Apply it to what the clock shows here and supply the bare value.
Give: 10.07
